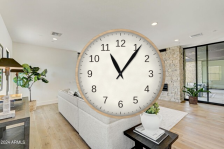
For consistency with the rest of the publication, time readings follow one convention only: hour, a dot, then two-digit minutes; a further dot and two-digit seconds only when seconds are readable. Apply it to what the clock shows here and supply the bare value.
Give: 11.06
